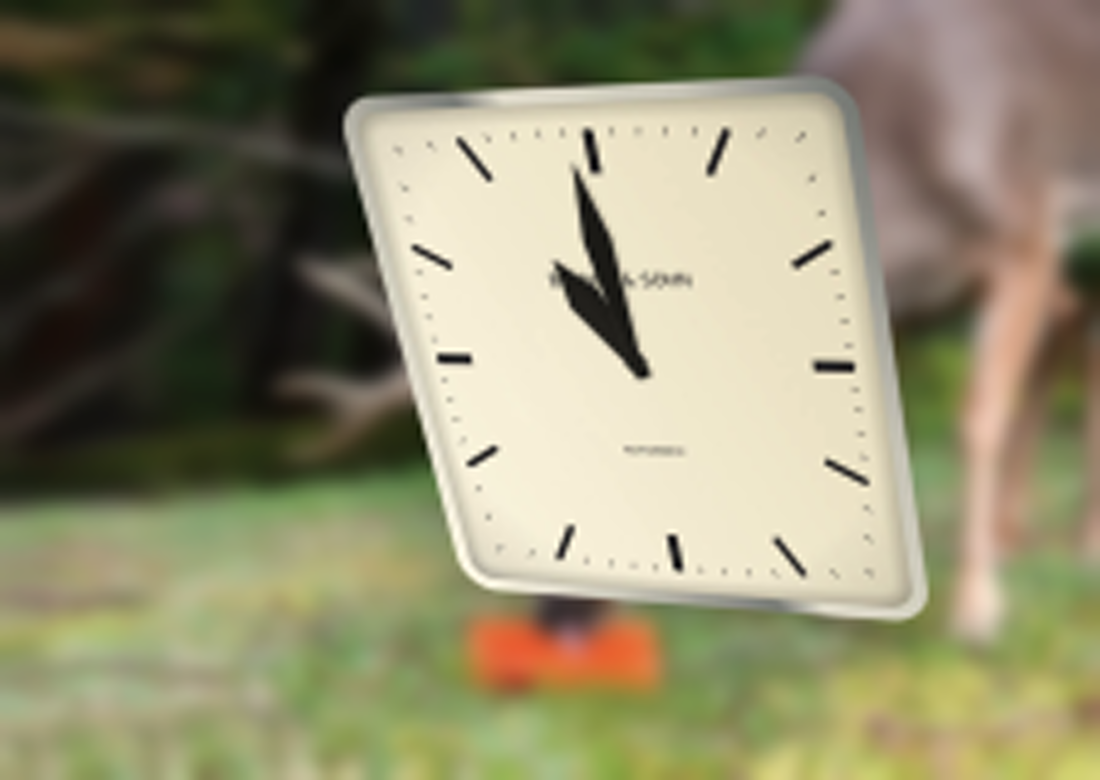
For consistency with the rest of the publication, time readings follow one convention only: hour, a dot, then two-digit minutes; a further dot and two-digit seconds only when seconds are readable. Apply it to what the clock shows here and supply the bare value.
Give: 10.59
